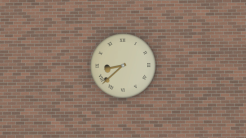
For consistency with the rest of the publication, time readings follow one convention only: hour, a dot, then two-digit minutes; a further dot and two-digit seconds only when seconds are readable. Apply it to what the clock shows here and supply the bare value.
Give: 8.38
